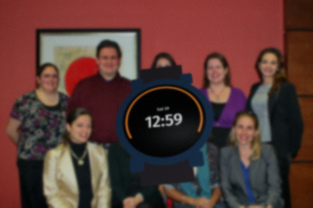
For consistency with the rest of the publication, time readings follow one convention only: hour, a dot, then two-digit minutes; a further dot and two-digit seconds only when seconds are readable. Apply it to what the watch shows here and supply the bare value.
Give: 12.59
